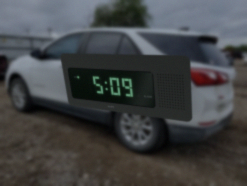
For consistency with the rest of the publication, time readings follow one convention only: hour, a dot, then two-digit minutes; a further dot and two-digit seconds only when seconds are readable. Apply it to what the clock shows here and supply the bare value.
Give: 5.09
